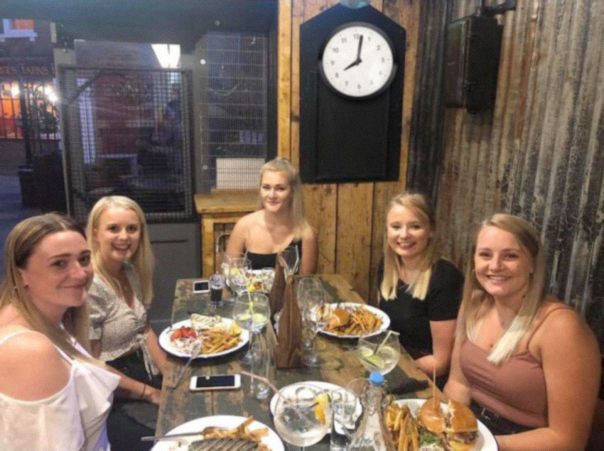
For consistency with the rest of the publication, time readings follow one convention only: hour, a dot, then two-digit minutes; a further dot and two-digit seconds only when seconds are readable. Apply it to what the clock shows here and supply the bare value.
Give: 8.02
